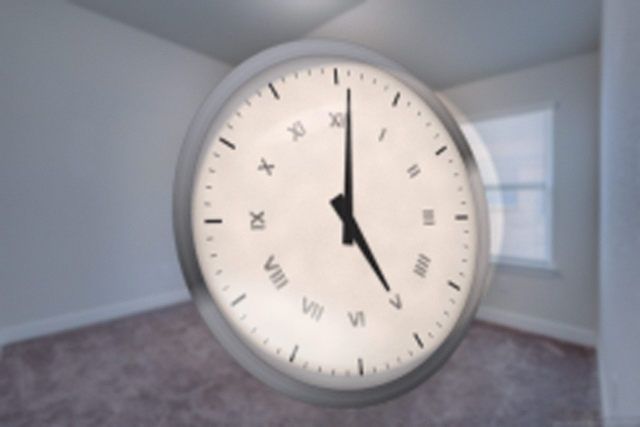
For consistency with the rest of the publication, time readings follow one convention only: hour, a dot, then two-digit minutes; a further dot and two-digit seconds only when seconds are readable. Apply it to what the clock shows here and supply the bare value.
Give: 5.01
